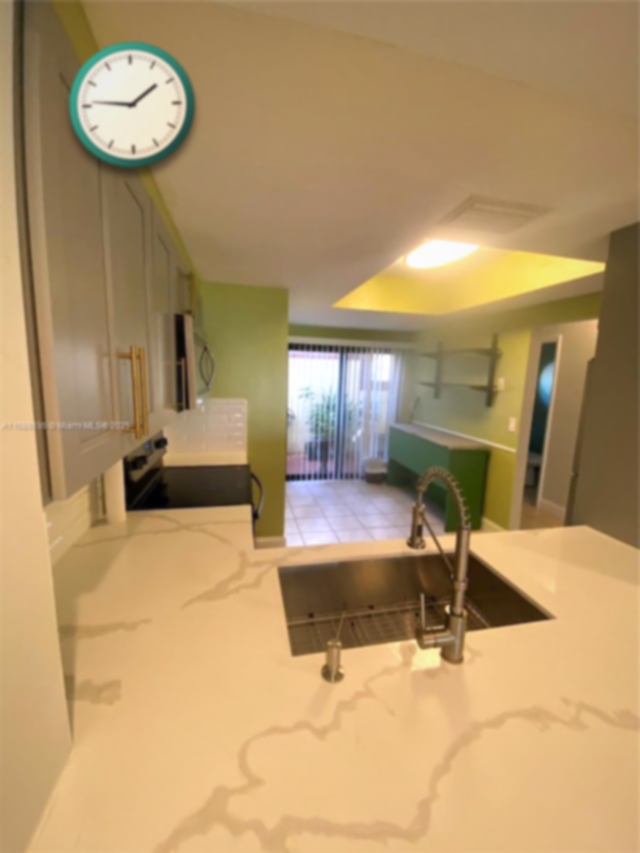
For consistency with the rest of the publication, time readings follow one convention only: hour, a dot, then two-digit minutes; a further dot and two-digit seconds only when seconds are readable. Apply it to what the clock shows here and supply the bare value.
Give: 1.46
